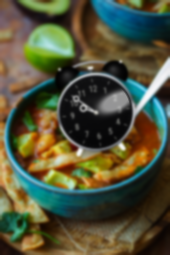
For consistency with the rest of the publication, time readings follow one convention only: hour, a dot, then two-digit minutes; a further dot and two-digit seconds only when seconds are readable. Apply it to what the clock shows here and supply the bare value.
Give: 9.52
